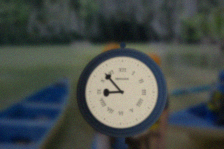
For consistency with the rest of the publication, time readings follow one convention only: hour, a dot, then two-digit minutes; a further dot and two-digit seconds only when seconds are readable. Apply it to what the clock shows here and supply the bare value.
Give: 8.53
